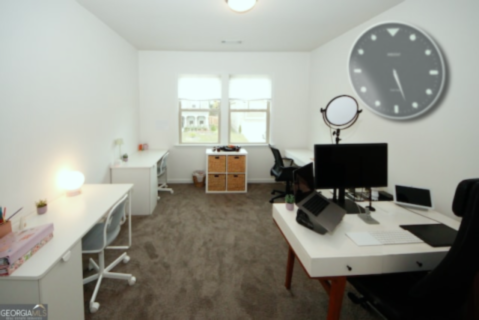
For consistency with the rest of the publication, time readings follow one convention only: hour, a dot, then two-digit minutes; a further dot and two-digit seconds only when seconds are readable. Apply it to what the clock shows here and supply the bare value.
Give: 5.27
